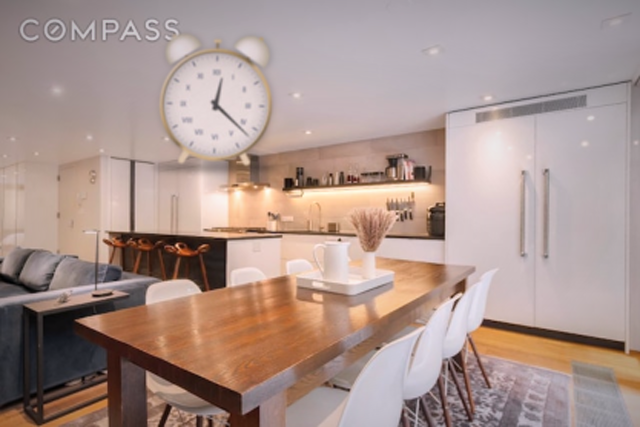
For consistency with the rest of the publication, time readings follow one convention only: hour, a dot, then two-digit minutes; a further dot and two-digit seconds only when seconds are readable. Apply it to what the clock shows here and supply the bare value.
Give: 12.22
